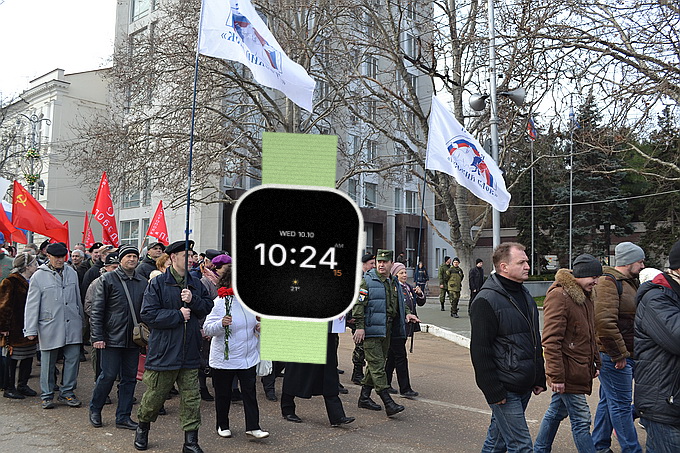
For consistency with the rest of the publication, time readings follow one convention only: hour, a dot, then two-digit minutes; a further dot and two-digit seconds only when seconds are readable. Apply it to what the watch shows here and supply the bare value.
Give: 10.24.15
